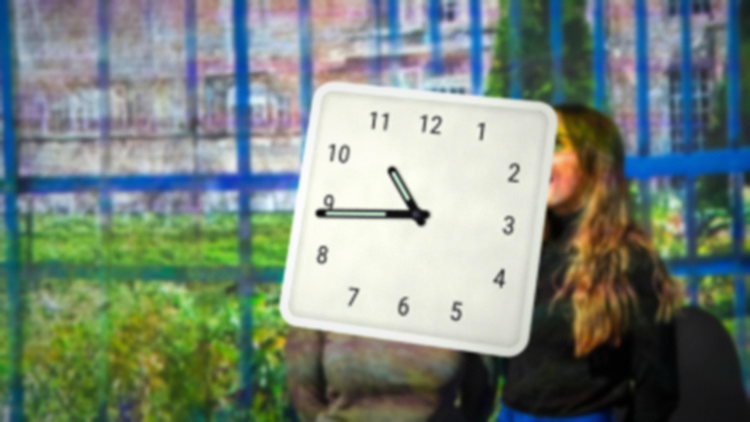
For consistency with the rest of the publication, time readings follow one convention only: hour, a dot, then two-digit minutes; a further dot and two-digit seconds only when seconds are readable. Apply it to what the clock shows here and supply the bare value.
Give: 10.44
